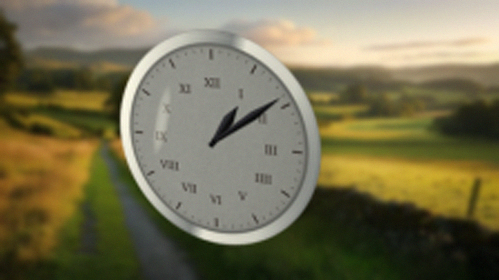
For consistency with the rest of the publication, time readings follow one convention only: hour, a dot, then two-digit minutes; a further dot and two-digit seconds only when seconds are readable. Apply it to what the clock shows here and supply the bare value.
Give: 1.09
